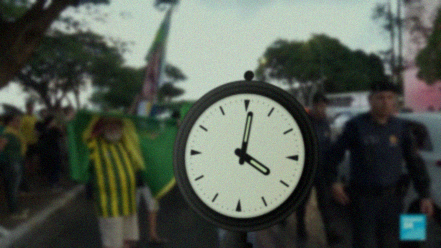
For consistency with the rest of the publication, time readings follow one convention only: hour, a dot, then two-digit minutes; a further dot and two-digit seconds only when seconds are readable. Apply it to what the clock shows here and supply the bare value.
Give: 4.01
